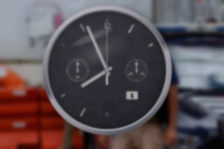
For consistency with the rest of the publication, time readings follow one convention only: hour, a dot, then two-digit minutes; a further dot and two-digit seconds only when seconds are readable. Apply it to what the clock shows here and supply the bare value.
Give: 7.56
